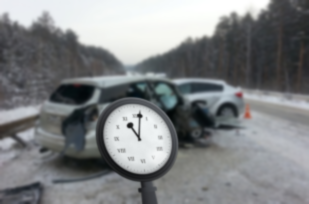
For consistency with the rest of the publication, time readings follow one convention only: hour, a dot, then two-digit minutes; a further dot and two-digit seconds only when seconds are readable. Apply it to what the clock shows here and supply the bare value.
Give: 11.02
